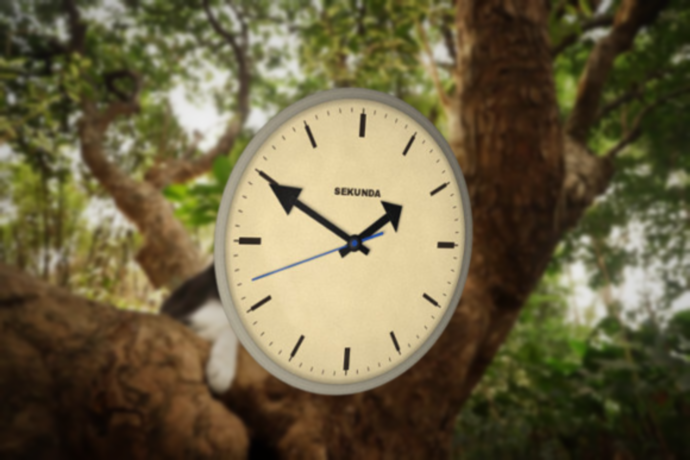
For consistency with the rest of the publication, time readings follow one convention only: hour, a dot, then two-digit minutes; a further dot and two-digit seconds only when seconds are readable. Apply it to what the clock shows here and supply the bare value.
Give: 1.49.42
